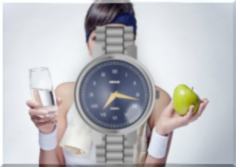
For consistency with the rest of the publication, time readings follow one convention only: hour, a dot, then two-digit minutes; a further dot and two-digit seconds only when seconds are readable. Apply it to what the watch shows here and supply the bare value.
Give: 7.17
